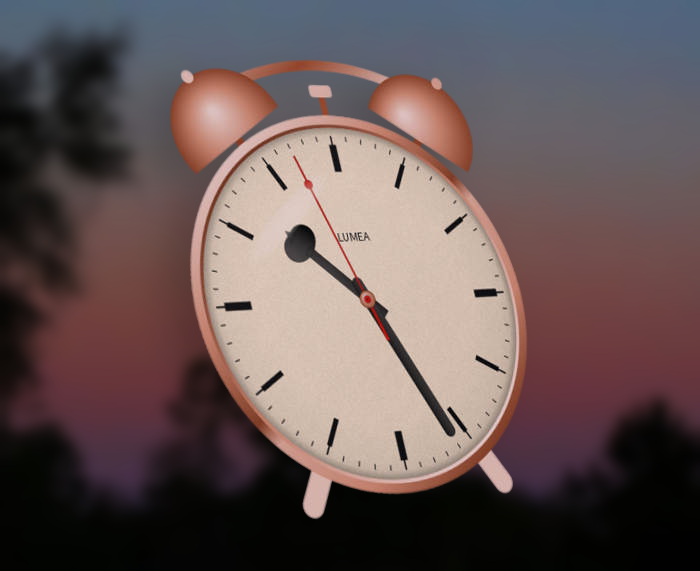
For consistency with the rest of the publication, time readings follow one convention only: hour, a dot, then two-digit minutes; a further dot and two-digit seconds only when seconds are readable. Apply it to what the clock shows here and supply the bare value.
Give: 10.25.57
